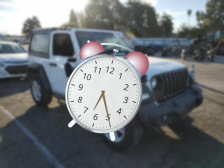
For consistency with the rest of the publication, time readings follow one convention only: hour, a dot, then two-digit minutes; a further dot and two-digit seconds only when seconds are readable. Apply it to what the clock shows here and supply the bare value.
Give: 6.25
